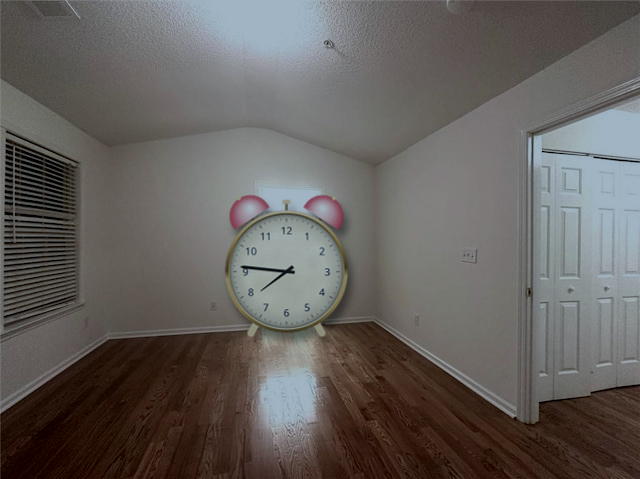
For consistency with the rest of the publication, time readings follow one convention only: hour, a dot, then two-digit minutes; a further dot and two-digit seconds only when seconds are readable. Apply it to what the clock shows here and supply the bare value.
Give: 7.46
